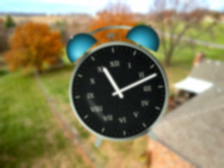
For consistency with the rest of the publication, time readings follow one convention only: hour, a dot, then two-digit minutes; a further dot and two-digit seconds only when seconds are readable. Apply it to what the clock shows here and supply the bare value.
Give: 11.12
